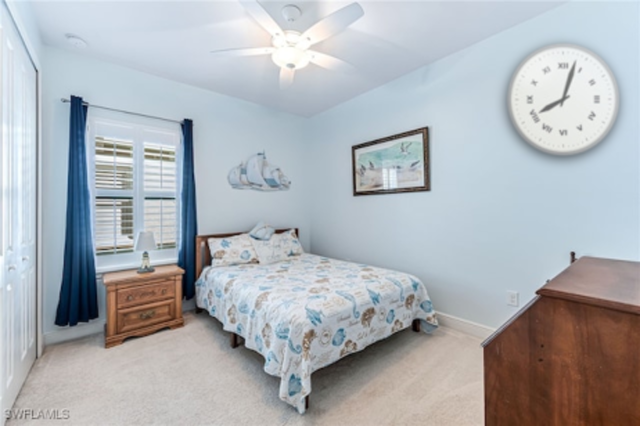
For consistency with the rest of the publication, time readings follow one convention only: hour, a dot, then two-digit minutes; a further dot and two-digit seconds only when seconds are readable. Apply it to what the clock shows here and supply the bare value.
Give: 8.03
